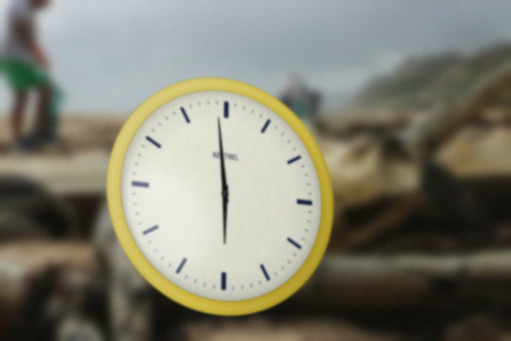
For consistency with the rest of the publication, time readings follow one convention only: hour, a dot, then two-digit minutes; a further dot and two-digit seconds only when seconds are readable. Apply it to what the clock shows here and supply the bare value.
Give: 5.59
